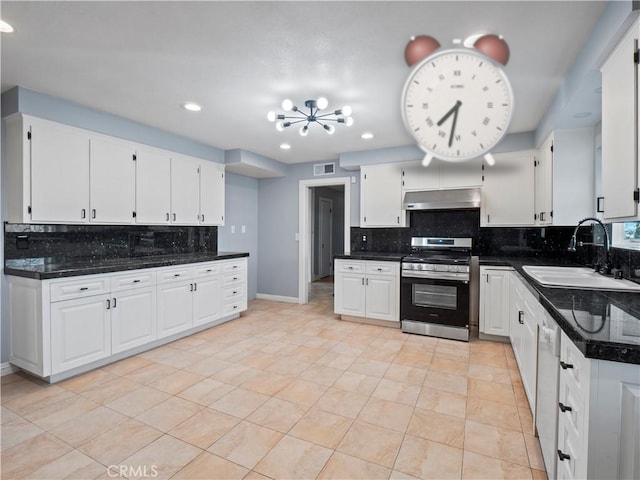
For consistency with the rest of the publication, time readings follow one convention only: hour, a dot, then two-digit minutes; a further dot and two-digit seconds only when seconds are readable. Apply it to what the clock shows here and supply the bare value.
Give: 7.32
